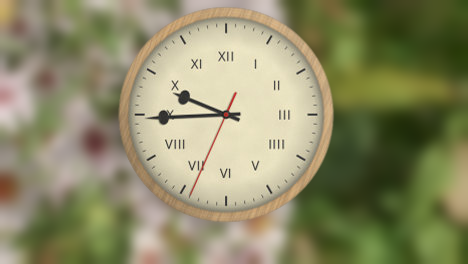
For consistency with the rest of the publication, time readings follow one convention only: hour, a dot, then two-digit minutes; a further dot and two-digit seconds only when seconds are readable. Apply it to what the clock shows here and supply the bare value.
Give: 9.44.34
